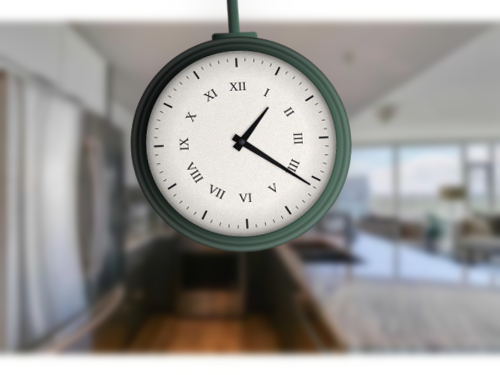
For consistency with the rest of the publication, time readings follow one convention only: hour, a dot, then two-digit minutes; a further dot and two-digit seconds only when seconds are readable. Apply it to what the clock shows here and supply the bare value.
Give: 1.21
